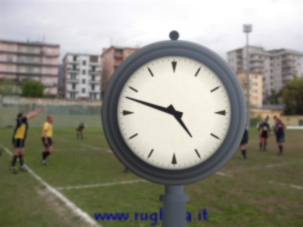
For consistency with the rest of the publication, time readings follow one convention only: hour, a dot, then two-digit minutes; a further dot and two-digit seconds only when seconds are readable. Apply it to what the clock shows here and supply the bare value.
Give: 4.48
